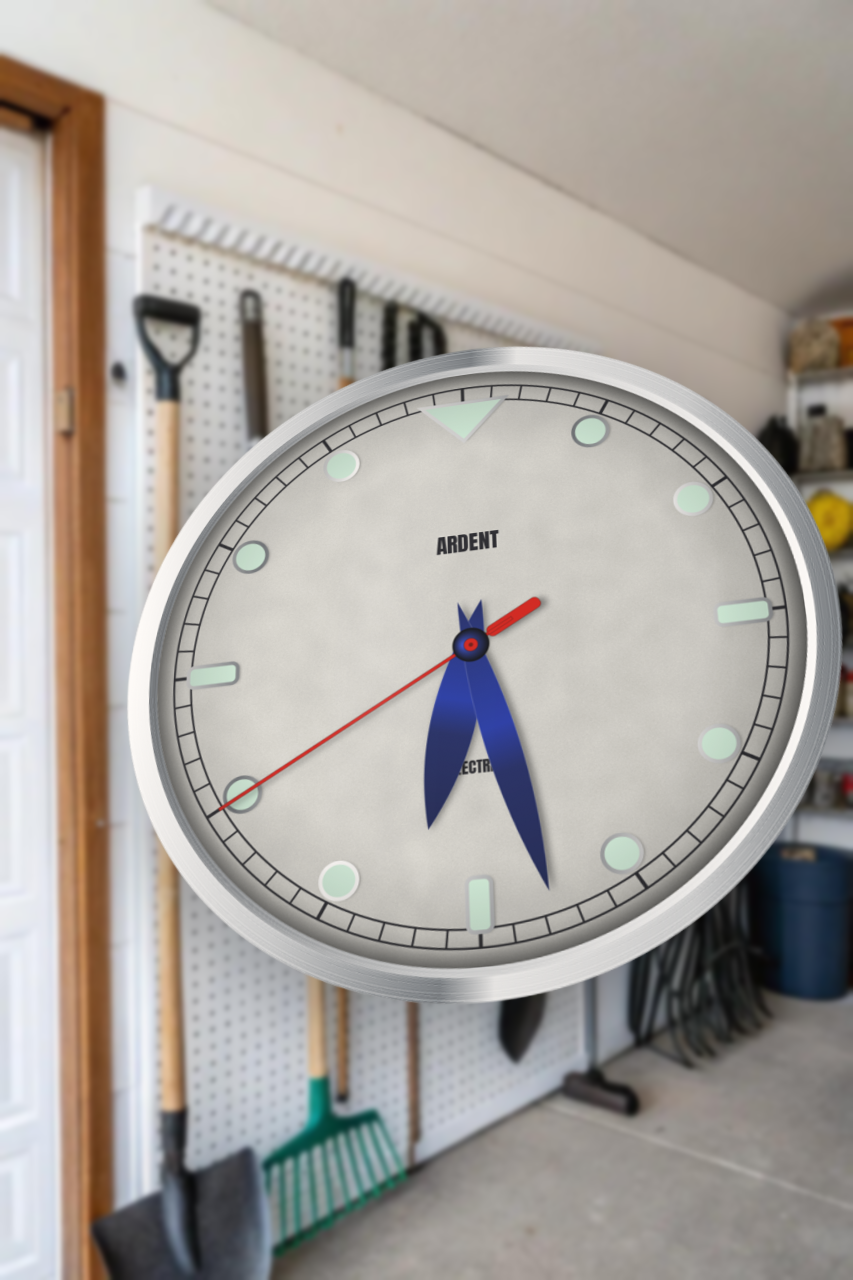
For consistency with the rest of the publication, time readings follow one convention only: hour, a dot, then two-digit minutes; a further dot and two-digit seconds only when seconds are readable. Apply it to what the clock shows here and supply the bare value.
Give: 6.27.40
